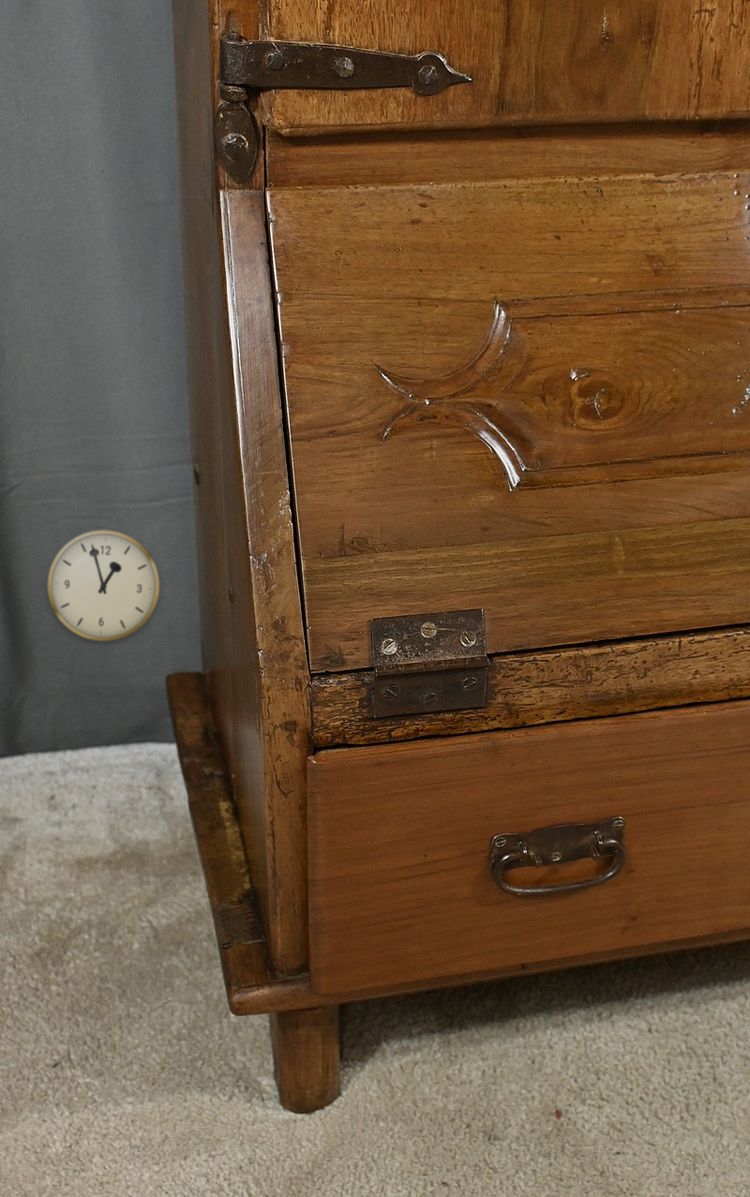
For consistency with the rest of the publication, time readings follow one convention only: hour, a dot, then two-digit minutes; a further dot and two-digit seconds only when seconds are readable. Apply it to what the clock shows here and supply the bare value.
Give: 12.57
